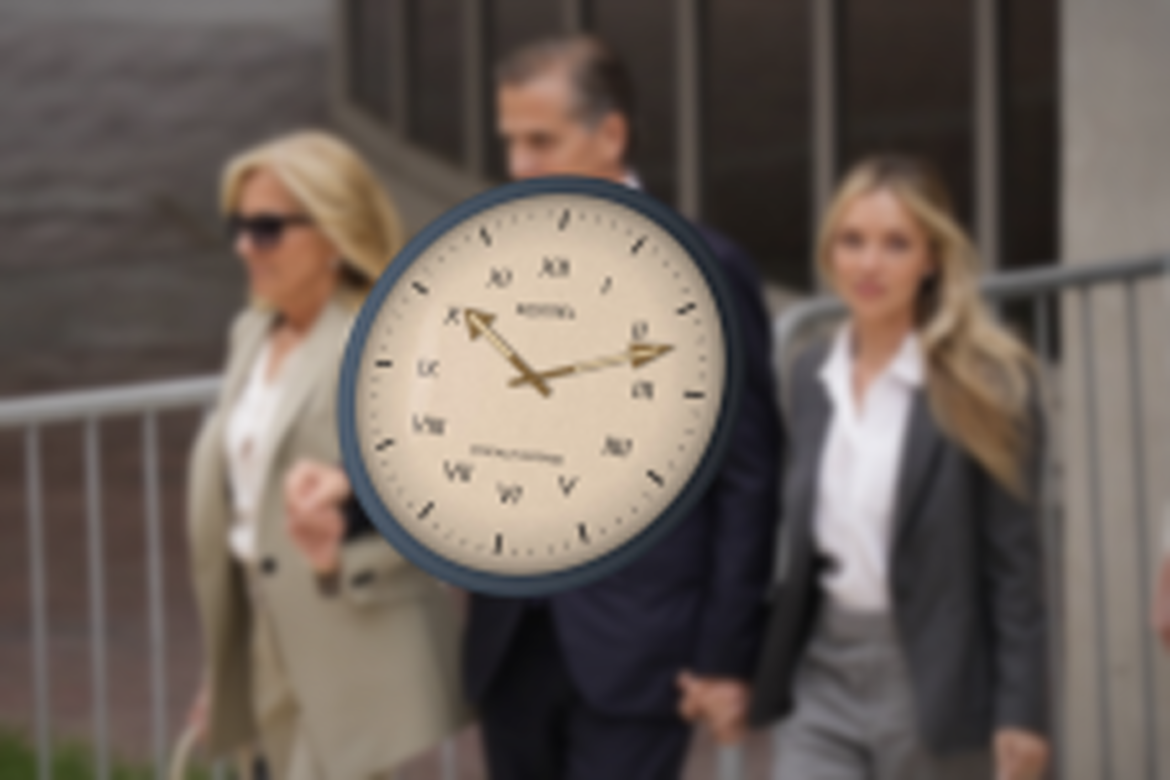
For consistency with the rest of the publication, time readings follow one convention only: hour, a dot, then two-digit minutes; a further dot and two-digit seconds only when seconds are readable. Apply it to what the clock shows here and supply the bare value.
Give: 10.12
